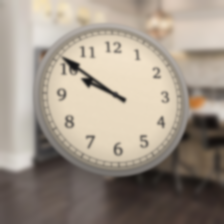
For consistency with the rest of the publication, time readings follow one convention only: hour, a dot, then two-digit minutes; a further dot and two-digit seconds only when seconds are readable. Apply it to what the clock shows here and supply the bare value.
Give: 9.51
